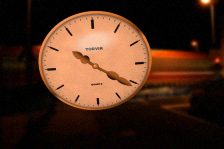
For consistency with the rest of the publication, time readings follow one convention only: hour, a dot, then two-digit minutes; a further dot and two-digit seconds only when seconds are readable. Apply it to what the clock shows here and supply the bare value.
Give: 10.21
